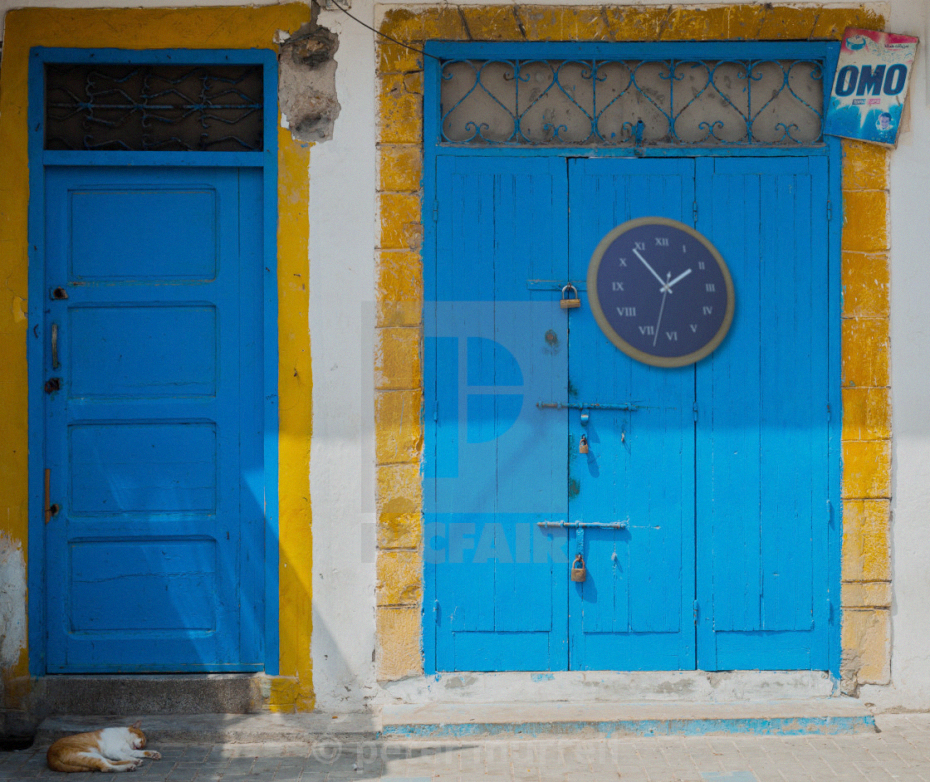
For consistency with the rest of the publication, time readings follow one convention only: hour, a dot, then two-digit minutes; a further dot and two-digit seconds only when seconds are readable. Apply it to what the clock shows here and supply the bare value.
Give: 1.53.33
